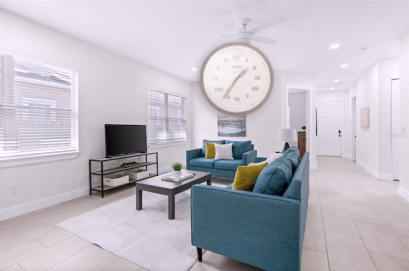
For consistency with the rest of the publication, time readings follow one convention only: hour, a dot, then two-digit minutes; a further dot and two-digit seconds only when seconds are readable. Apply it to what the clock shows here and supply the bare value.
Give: 1.36
